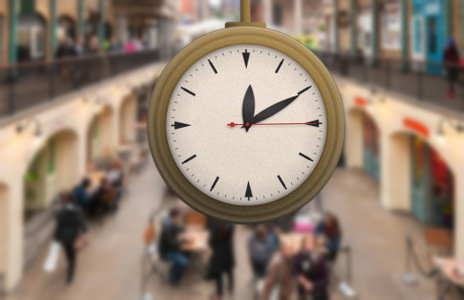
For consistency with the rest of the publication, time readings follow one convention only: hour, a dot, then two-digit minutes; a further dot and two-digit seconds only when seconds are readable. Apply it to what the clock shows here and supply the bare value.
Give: 12.10.15
